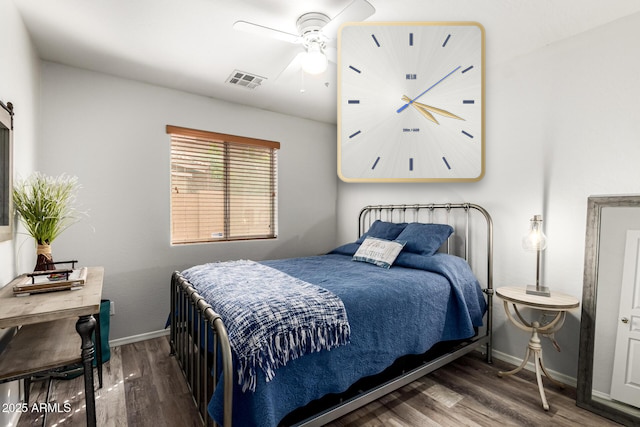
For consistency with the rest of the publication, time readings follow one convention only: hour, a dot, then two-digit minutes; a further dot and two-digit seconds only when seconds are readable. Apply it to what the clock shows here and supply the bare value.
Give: 4.18.09
